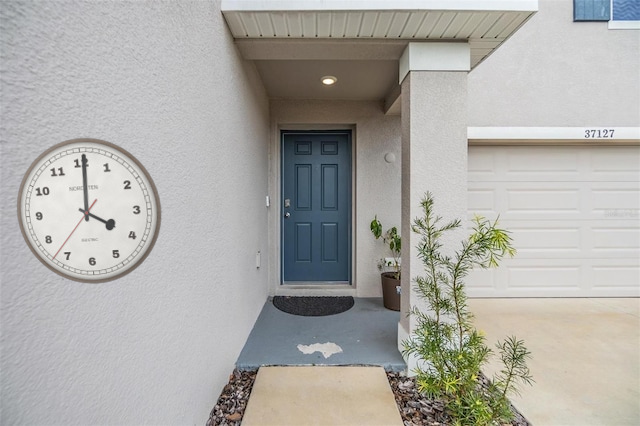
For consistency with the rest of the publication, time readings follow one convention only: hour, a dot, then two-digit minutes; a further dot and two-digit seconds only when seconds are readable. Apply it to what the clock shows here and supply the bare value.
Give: 4.00.37
